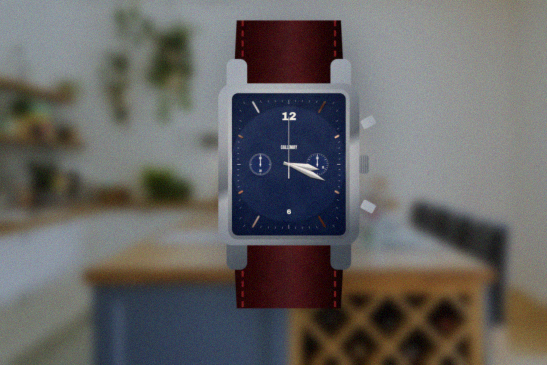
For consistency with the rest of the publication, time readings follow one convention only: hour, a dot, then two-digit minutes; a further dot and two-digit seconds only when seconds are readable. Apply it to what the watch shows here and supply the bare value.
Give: 3.19
